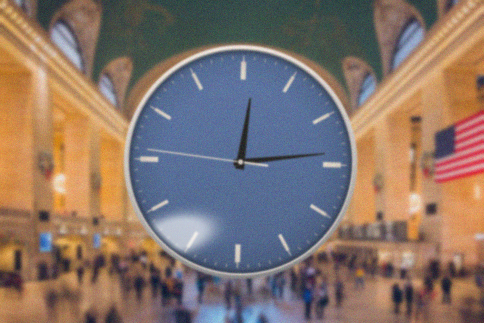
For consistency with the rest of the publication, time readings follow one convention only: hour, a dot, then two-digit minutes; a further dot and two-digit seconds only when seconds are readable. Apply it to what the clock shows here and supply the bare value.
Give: 12.13.46
